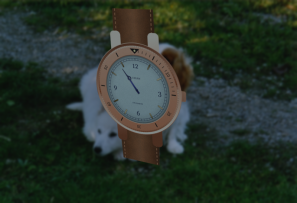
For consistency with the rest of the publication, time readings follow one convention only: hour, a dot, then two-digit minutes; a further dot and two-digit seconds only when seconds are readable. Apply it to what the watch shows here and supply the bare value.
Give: 10.54
